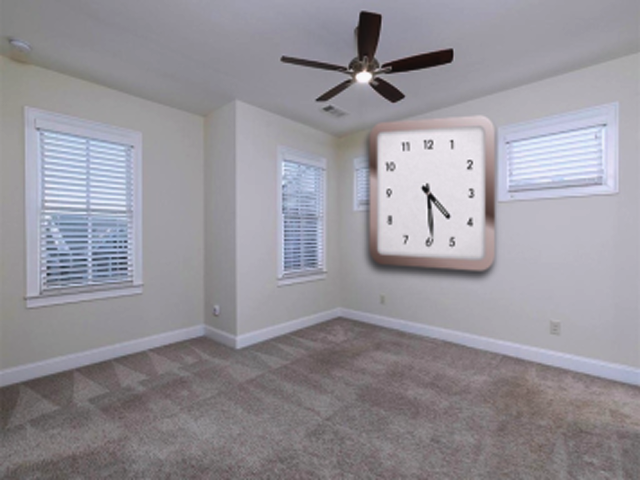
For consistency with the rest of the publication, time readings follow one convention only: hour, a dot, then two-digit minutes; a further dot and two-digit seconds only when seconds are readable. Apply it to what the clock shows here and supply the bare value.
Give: 4.29
